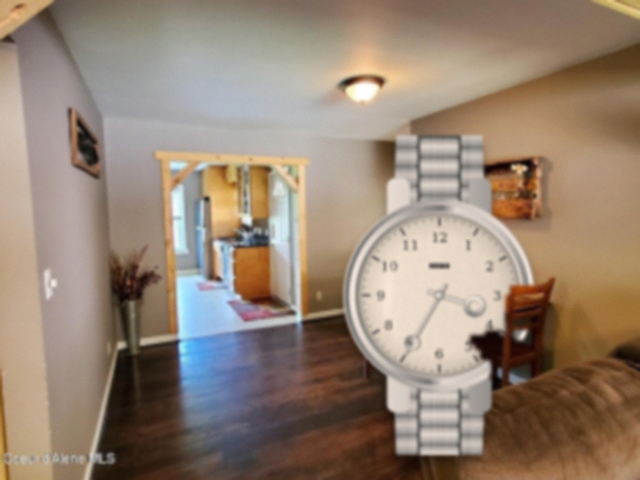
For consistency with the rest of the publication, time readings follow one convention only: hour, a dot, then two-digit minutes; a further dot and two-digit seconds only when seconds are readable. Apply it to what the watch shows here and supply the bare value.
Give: 3.35
